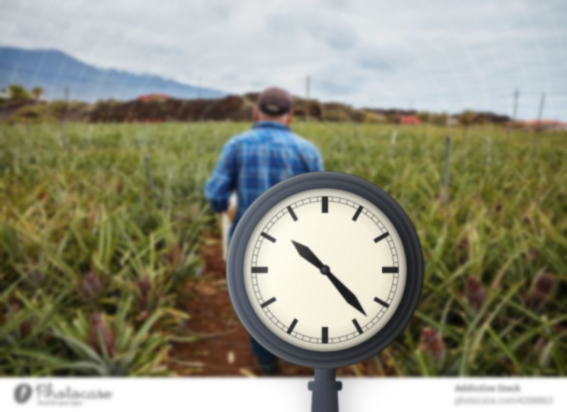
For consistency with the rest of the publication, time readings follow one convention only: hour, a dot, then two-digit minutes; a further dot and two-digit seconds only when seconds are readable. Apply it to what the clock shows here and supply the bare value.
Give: 10.23
